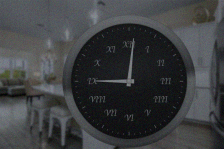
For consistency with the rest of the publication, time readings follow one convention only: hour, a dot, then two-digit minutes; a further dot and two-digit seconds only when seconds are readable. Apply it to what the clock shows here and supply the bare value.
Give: 9.01
